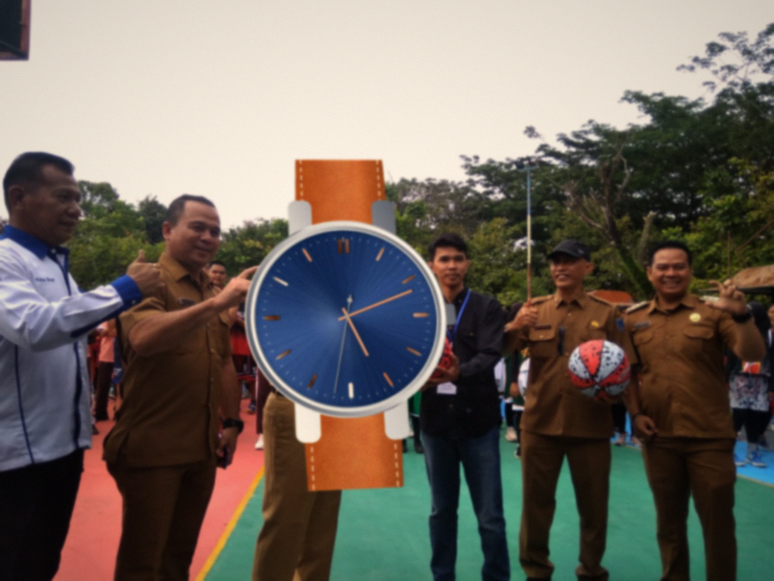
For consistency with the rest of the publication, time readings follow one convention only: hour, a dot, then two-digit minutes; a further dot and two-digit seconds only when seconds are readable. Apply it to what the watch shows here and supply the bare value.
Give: 5.11.32
